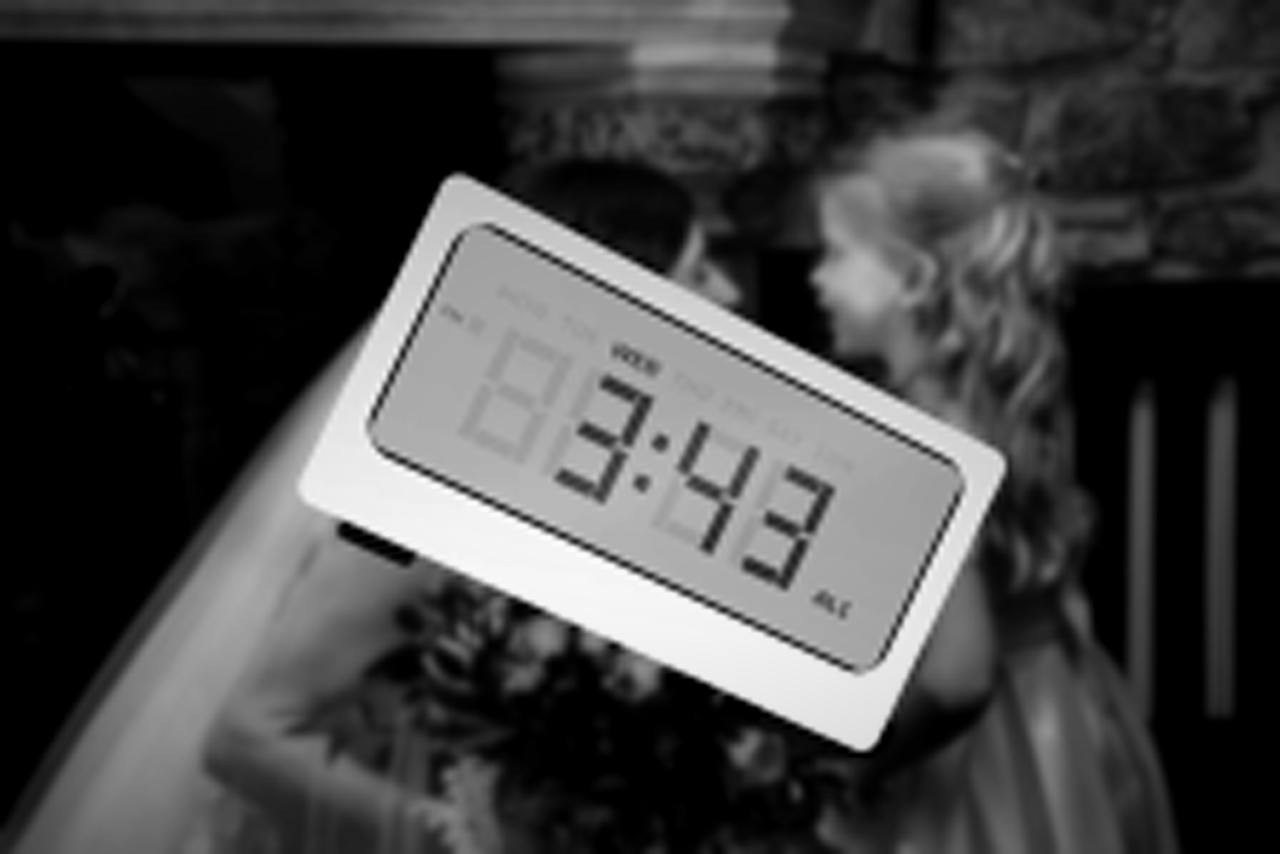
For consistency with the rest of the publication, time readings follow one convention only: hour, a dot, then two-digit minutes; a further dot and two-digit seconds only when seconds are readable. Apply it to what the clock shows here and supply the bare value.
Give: 3.43
